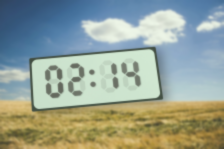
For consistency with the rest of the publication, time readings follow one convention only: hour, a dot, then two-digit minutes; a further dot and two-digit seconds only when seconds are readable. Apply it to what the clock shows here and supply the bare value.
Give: 2.14
